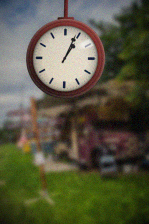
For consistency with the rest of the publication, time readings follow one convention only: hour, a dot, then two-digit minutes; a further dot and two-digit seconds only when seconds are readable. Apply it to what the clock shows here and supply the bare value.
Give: 1.04
